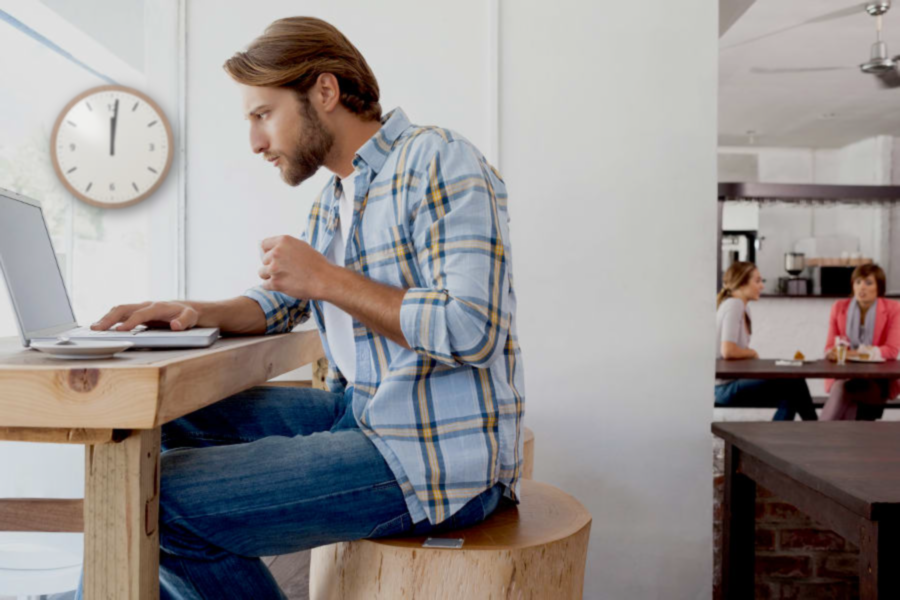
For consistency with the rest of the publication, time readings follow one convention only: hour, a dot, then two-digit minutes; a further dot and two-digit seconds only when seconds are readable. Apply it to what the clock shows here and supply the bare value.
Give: 12.01
